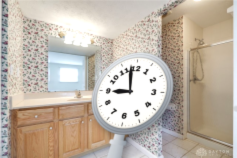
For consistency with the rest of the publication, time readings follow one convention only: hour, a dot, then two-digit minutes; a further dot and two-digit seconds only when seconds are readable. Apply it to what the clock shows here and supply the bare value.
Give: 8.58
